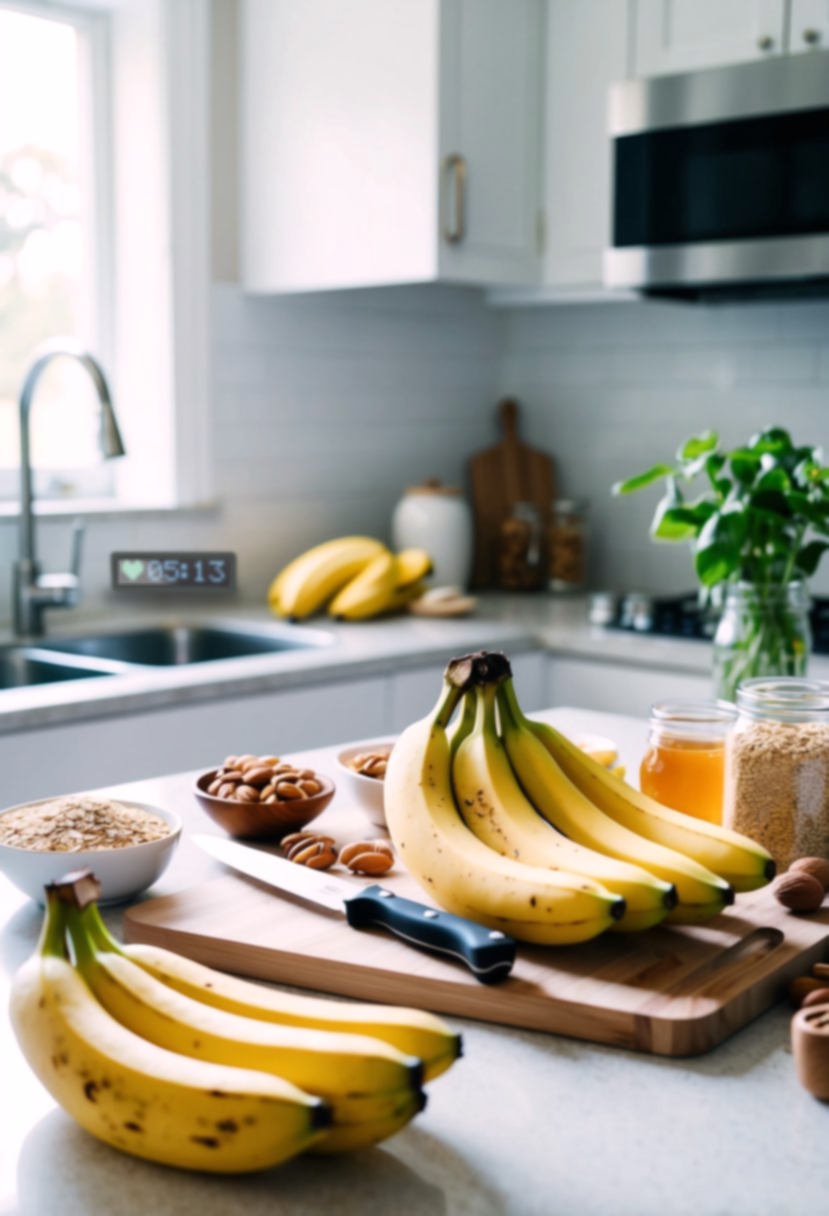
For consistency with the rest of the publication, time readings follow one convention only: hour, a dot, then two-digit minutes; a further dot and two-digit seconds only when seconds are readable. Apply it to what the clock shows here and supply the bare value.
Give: 5.13
